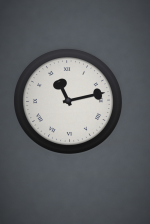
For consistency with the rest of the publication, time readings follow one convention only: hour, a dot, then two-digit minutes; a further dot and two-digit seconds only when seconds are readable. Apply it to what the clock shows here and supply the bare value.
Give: 11.13
